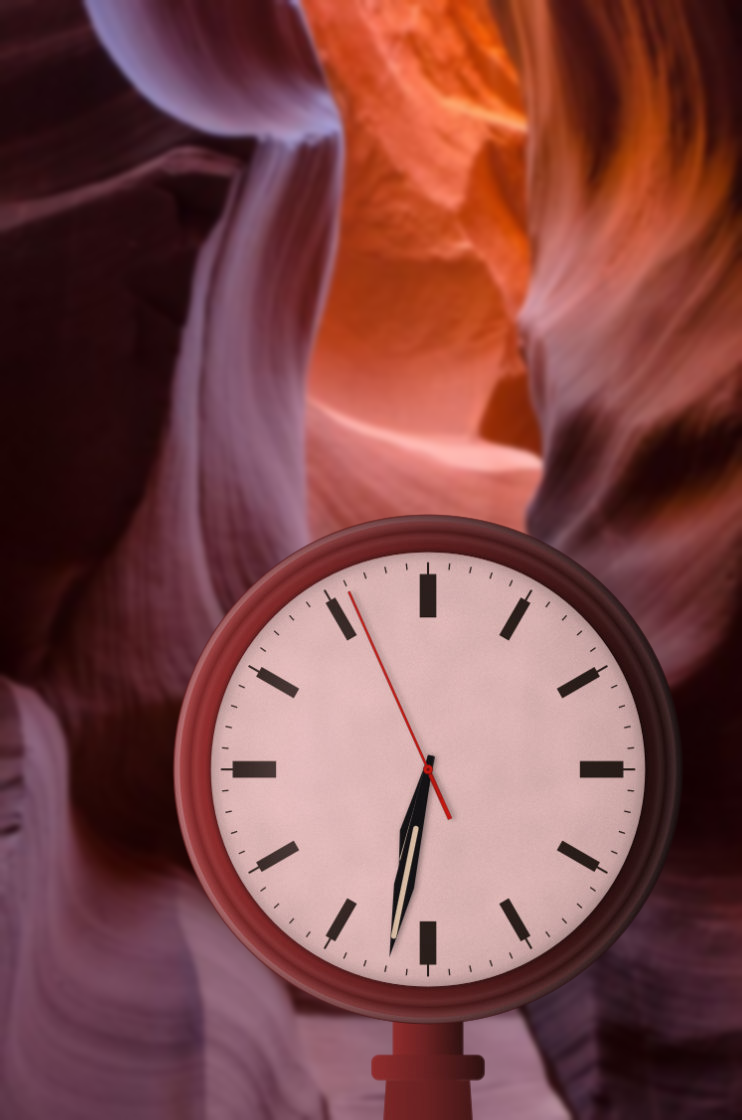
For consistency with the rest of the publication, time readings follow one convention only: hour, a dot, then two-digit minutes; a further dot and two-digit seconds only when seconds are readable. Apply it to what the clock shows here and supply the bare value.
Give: 6.31.56
